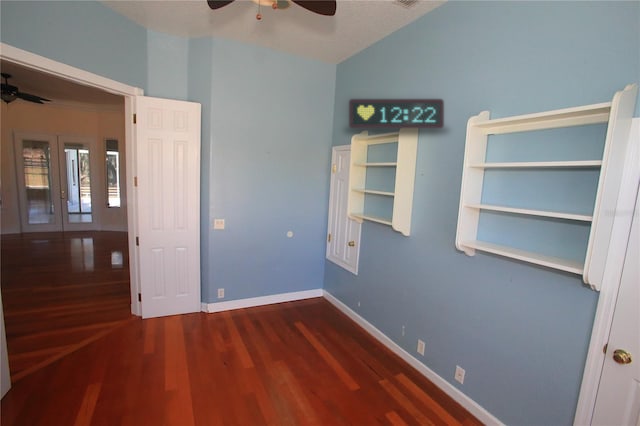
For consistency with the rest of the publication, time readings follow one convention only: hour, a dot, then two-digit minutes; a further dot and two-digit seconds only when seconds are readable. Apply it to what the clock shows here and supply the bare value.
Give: 12.22
